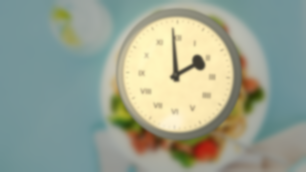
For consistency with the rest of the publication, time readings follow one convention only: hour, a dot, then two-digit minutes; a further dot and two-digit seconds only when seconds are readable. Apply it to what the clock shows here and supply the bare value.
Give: 1.59
